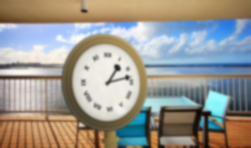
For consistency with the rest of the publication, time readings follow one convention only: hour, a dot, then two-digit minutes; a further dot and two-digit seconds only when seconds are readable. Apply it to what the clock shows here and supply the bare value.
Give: 1.13
